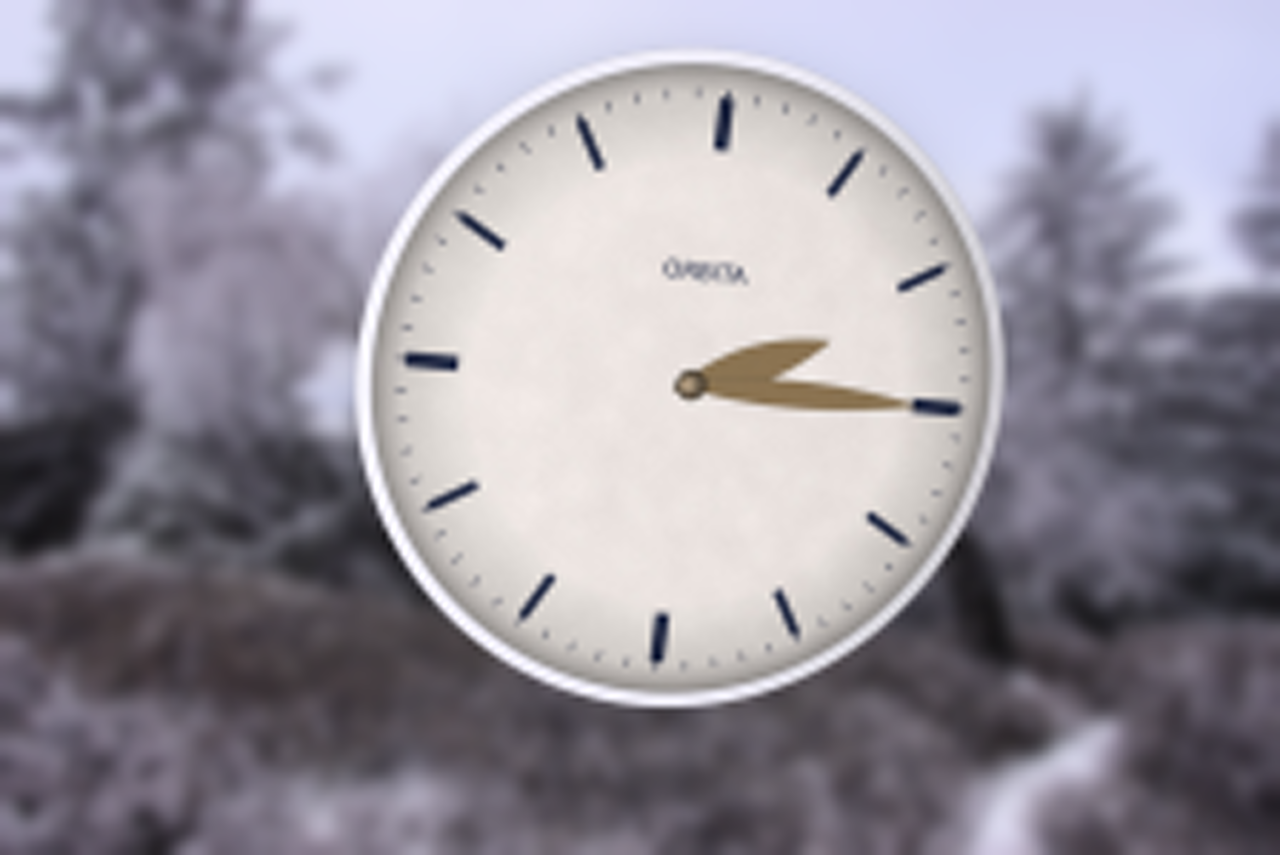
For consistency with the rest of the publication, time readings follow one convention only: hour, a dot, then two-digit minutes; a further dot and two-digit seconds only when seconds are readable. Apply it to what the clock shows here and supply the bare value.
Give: 2.15
